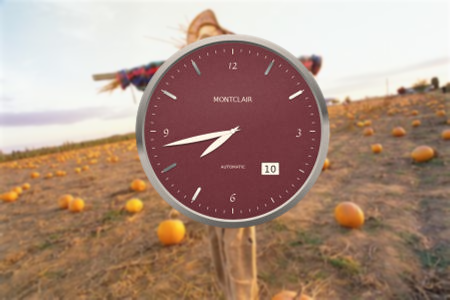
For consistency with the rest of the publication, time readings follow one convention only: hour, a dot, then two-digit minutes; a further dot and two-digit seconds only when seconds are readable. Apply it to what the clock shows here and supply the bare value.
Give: 7.43
